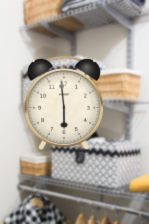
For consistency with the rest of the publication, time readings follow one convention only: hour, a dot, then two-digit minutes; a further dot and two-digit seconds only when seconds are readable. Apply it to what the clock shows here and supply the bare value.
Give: 5.59
